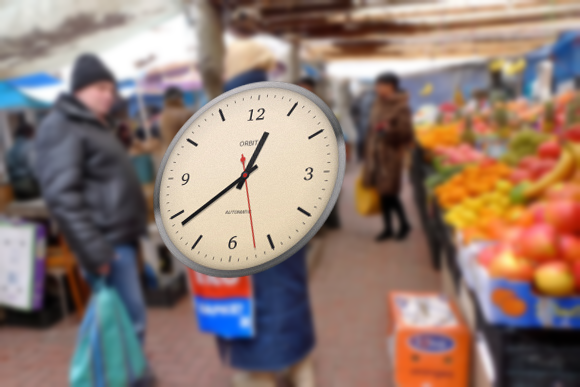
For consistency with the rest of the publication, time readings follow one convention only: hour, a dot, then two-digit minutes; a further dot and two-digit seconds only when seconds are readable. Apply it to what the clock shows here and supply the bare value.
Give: 12.38.27
